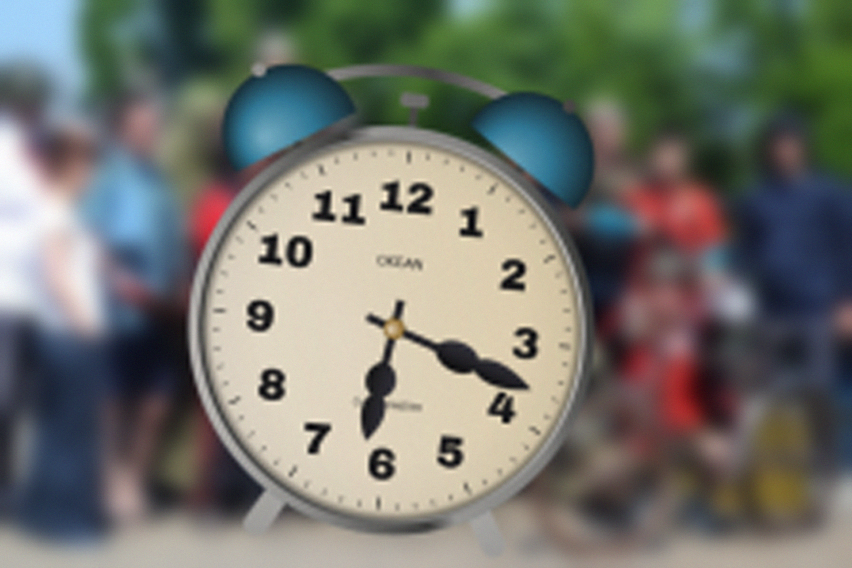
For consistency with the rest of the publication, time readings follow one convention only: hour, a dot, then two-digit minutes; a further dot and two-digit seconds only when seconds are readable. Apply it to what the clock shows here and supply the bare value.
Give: 6.18
